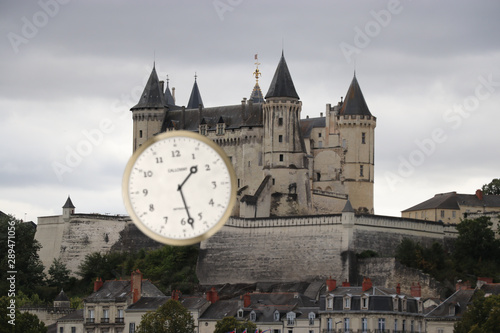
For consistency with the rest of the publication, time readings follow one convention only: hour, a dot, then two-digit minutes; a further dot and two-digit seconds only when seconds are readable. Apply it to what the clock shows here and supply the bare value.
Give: 1.28
